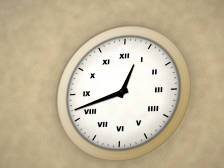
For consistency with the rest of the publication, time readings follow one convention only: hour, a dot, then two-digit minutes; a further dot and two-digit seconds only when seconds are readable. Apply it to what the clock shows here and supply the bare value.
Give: 12.42
